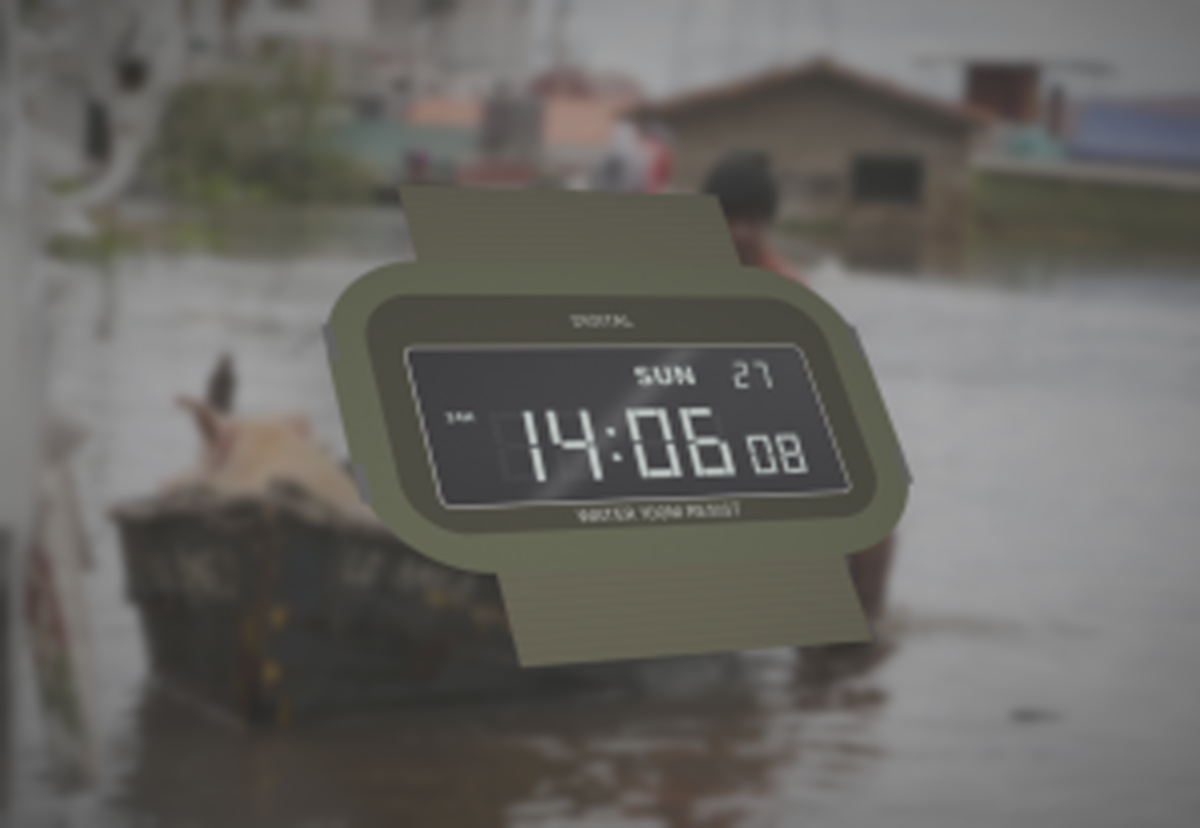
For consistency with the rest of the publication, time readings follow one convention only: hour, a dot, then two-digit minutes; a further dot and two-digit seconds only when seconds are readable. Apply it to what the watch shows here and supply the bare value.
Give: 14.06.08
